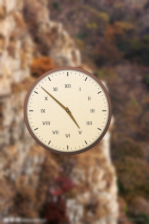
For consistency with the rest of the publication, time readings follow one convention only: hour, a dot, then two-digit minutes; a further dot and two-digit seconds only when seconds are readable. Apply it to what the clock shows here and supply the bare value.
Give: 4.52
